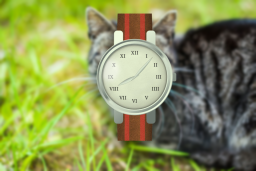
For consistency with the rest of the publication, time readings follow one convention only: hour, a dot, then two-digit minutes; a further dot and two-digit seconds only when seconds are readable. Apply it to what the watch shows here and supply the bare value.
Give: 8.07
